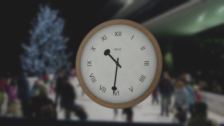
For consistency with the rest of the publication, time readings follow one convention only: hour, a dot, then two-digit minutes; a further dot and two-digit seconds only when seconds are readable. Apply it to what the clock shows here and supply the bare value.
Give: 10.31
